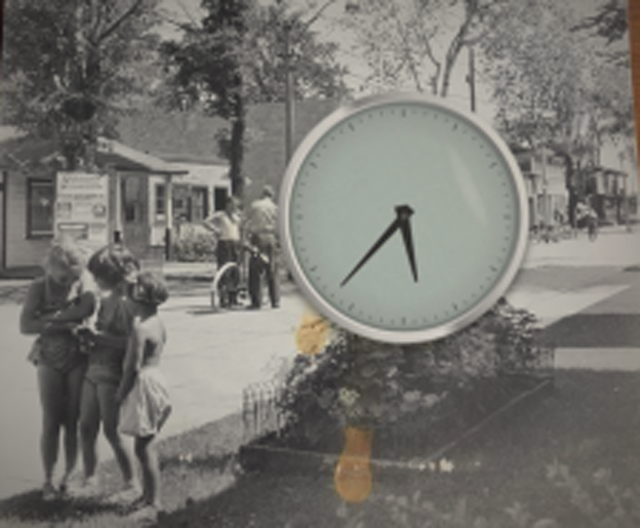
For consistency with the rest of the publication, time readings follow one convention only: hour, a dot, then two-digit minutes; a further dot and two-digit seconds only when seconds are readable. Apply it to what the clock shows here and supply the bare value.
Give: 5.37
